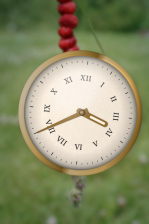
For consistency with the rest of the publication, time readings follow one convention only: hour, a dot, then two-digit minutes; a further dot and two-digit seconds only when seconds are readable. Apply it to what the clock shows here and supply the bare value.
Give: 3.40
